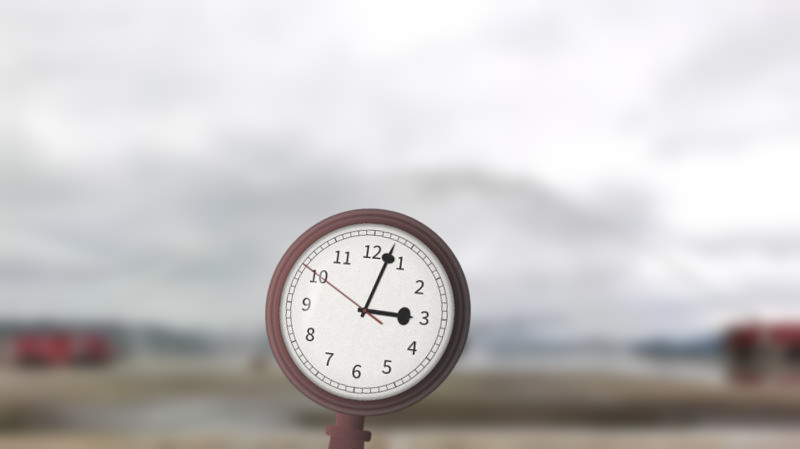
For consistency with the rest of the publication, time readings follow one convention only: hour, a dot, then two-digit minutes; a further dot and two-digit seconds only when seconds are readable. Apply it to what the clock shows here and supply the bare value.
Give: 3.02.50
